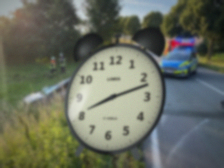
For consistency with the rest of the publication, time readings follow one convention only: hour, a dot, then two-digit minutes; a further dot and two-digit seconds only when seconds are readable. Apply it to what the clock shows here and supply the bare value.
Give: 8.12
